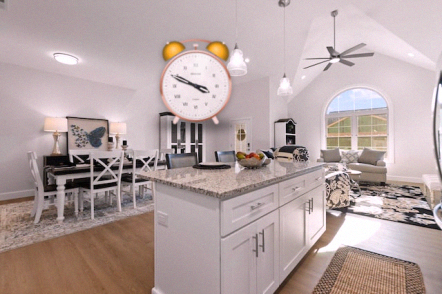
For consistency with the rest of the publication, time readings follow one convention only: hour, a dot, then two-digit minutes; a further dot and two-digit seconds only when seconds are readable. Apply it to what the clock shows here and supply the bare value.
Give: 3.49
